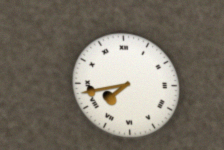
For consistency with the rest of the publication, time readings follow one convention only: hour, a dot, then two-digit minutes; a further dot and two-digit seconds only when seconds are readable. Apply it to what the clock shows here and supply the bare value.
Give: 7.43
